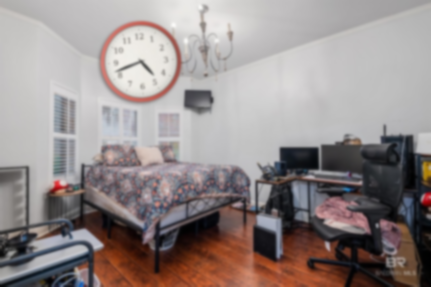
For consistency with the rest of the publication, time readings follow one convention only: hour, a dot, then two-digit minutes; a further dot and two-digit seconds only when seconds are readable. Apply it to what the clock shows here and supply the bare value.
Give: 4.42
